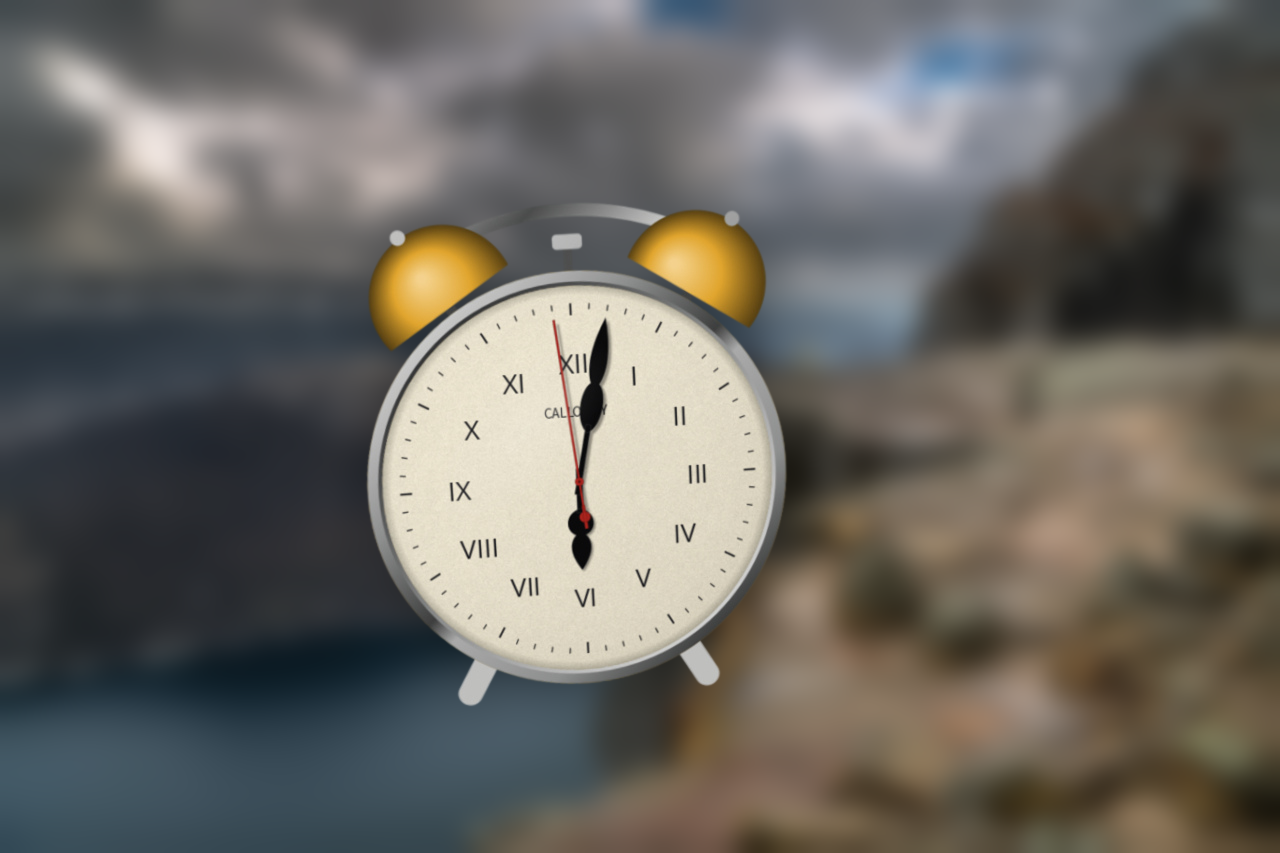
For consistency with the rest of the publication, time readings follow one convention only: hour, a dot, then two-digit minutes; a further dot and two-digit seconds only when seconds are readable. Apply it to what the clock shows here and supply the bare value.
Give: 6.01.59
